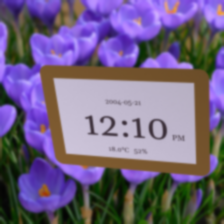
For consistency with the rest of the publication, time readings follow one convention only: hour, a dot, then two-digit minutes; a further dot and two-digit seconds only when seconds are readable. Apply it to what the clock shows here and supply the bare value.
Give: 12.10
